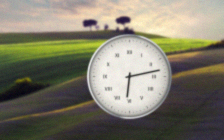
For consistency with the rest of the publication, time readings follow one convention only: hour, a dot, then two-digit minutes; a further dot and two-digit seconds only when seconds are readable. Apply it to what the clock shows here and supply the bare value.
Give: 6.13
